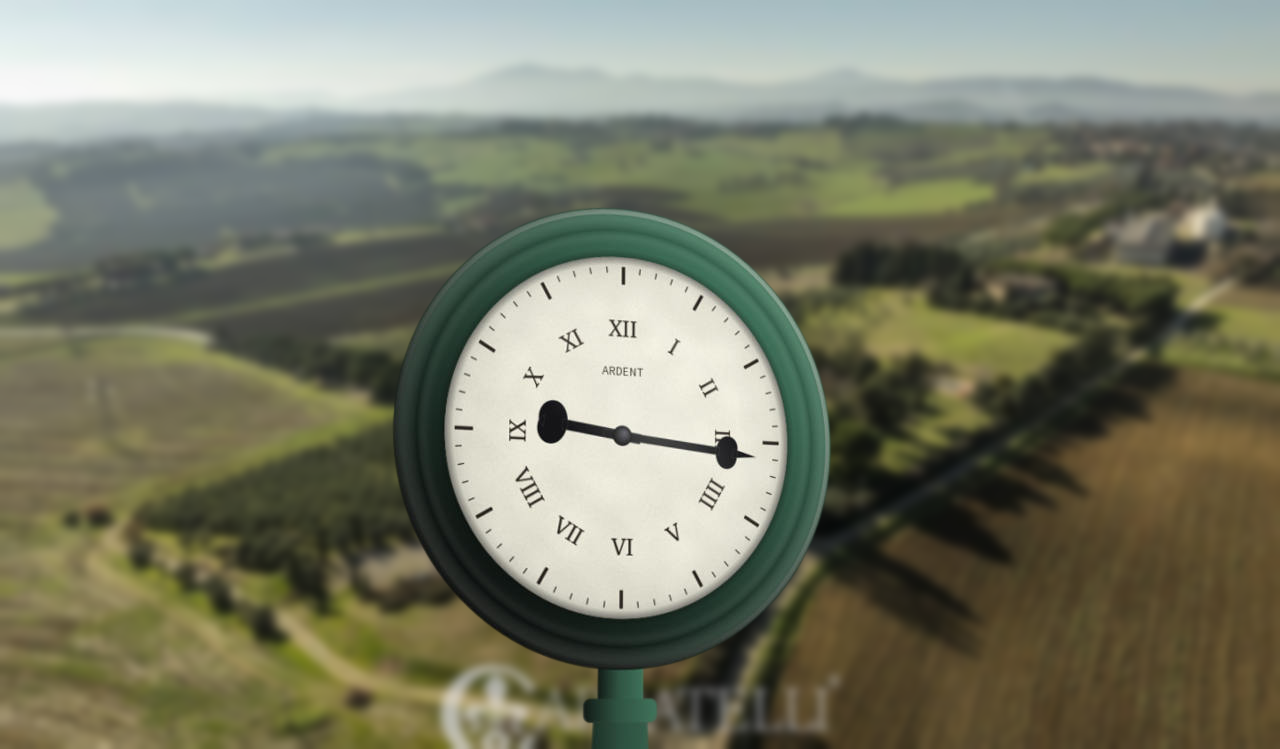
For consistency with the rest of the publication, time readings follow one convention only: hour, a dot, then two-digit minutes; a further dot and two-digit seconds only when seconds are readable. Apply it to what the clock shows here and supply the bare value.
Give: 9.16
